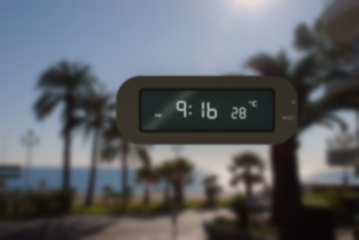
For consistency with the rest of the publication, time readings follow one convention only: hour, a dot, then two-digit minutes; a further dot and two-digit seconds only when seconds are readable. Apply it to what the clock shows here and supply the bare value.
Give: 9.16
